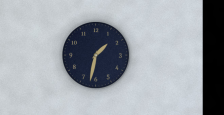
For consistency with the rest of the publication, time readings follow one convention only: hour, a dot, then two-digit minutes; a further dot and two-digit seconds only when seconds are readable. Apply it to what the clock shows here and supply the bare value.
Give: 1.32
